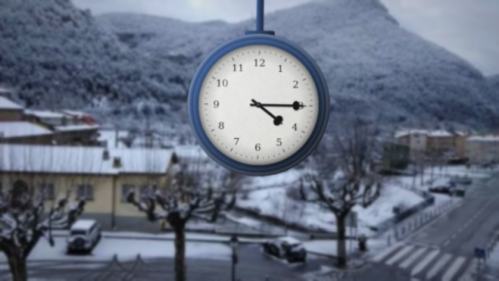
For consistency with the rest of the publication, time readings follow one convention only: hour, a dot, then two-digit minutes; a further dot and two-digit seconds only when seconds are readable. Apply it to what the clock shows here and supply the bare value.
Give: 4.15
